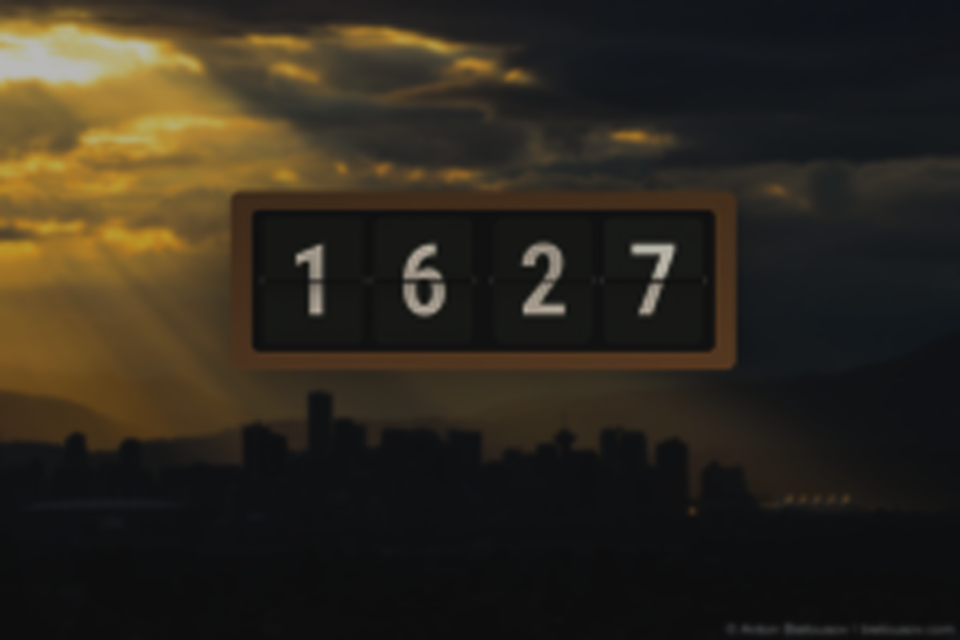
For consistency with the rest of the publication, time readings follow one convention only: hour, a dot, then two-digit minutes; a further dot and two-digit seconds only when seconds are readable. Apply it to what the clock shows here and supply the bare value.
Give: 16.27
